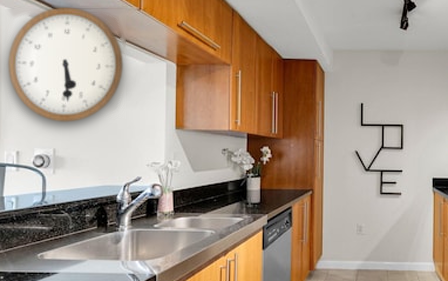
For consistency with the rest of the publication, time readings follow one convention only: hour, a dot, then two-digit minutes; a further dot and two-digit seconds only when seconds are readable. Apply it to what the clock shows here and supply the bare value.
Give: 5.29
